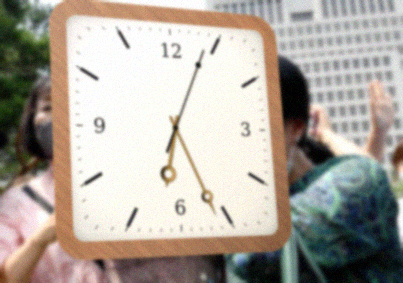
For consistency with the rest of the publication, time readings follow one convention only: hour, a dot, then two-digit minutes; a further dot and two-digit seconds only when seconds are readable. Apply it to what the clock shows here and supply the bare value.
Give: 6.26.04
